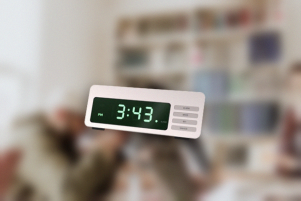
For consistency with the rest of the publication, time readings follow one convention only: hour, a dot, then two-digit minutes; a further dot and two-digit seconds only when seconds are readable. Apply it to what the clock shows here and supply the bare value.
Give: 3.43
